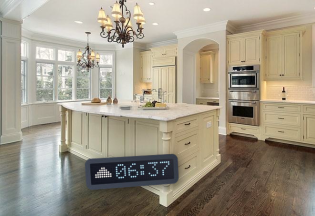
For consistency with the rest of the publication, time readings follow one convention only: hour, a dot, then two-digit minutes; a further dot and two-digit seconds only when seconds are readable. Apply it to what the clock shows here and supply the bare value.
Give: 6.37
